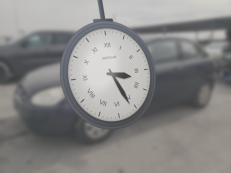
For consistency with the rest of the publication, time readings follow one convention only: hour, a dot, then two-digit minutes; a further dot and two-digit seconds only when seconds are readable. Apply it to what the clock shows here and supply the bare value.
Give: 3.26
